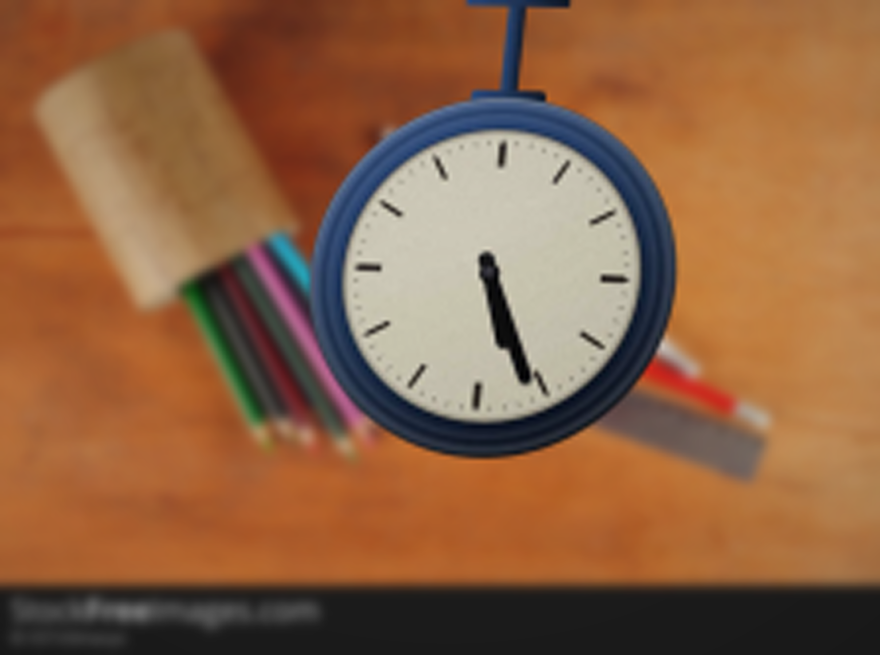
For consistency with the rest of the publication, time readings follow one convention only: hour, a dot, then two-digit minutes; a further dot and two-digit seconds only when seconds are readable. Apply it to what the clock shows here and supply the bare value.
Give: 5.26
